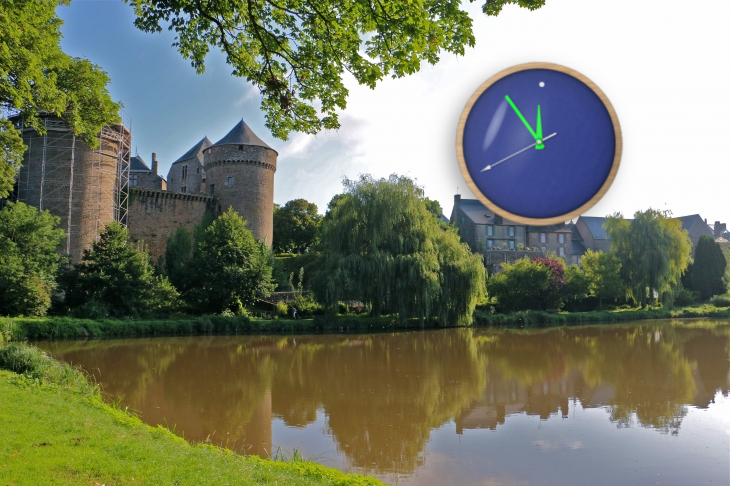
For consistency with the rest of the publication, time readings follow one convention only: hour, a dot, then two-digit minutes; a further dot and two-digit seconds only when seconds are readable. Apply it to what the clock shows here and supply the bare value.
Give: 11.53.40
